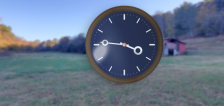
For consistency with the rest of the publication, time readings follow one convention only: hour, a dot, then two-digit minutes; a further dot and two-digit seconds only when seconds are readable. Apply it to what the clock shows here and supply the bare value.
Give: 3.46
